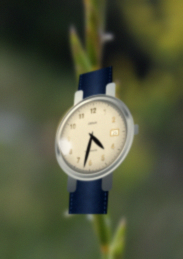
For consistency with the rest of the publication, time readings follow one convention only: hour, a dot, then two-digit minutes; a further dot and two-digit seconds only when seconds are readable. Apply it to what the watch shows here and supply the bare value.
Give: 4.32
